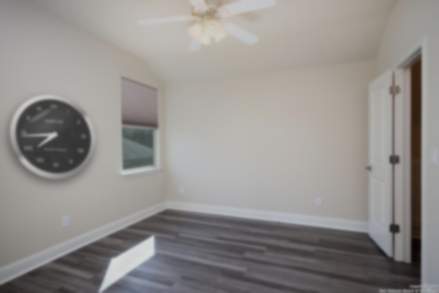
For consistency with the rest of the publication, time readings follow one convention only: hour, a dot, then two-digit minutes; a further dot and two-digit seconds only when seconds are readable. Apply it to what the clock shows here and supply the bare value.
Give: 7.44
